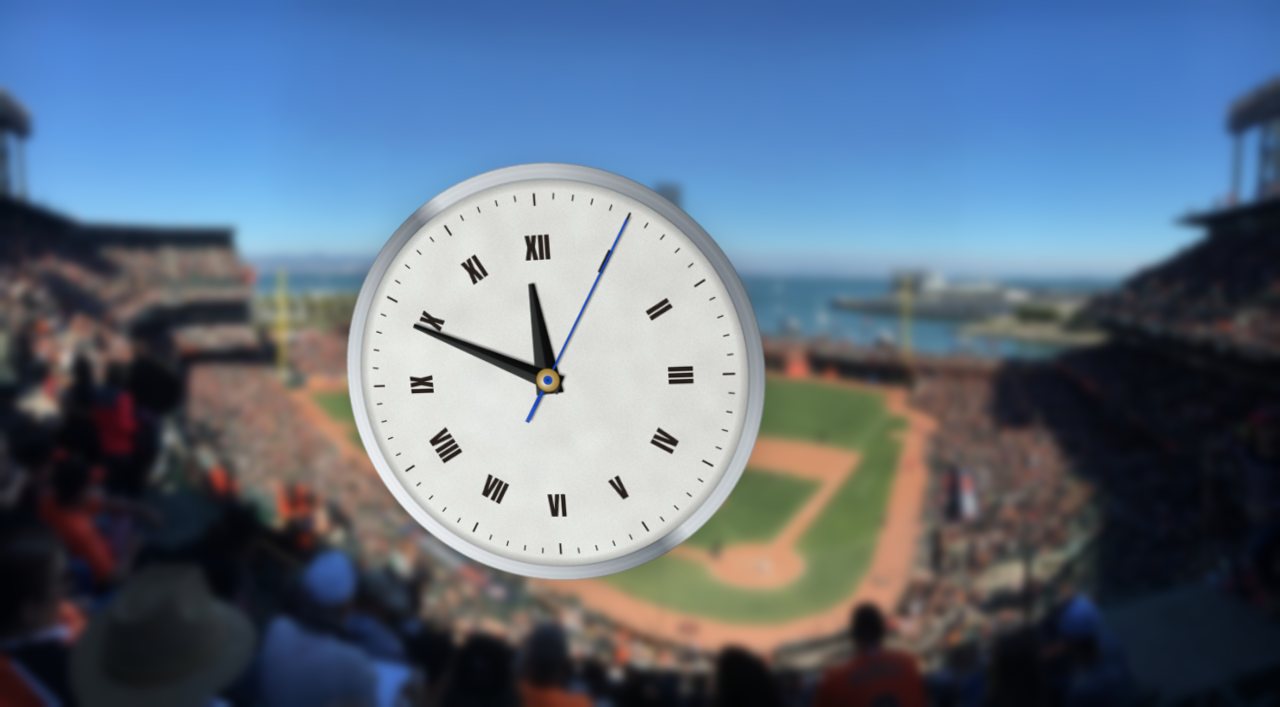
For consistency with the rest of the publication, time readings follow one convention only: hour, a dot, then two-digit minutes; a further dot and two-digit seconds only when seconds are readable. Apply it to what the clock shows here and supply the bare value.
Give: 11.49.05
